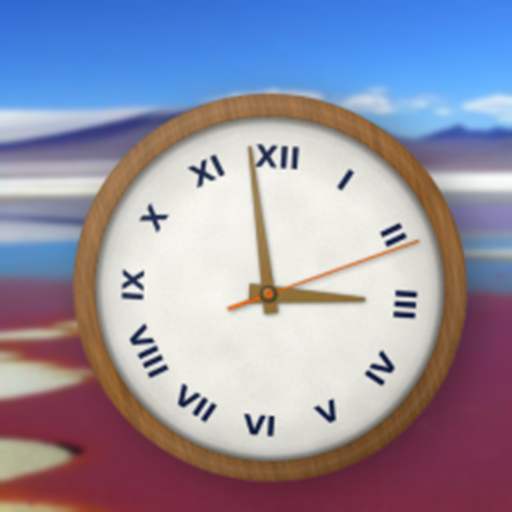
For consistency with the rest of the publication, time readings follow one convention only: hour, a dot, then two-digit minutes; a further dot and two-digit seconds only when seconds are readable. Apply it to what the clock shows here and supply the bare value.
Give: 2.58.11
